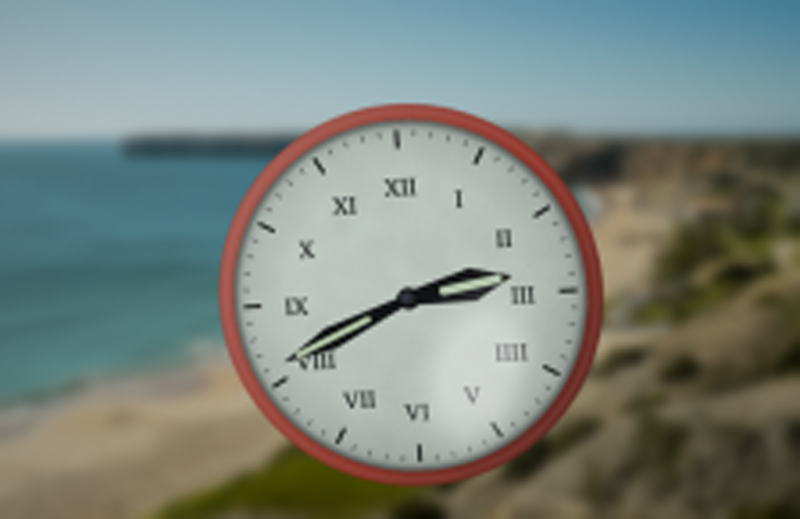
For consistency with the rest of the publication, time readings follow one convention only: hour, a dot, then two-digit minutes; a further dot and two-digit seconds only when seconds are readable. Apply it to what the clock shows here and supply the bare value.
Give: 2.41
